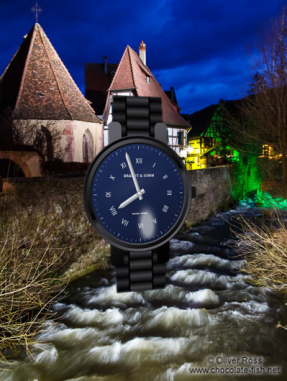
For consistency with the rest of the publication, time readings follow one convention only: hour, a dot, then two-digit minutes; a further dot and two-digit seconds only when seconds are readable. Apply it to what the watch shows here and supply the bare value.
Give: 7.57
